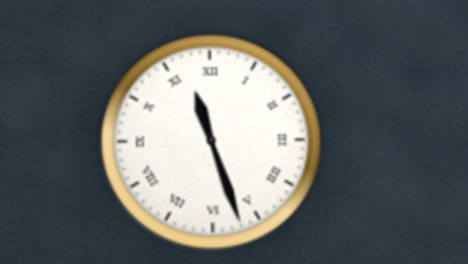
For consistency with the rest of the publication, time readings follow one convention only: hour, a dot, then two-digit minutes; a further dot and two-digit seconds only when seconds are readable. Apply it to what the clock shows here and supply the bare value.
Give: 11.27
